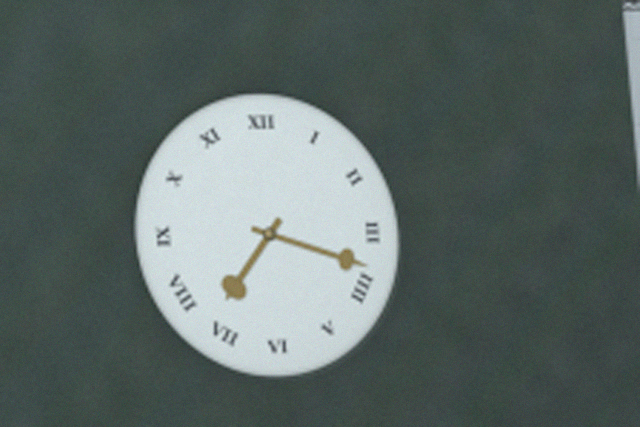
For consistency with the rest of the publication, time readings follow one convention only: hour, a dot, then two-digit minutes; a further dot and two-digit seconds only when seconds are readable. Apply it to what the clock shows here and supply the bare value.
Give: 7.18
